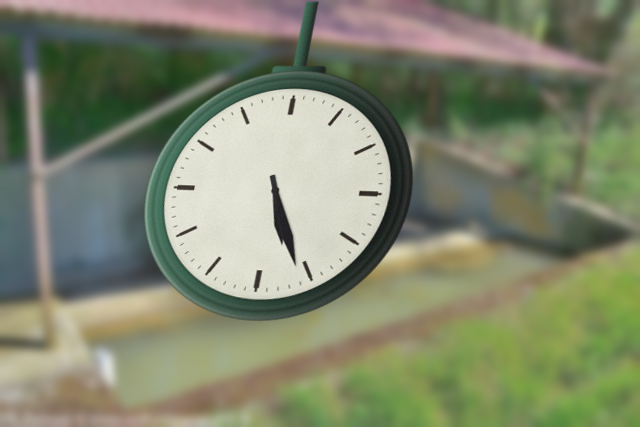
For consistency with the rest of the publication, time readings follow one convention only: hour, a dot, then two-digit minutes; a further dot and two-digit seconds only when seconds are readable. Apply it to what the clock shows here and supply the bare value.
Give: 5.26
